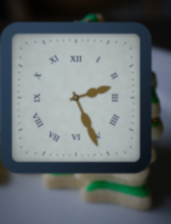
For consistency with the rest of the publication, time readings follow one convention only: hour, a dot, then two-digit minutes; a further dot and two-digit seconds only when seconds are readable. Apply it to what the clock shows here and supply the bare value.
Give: 2.26
